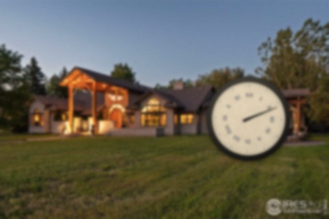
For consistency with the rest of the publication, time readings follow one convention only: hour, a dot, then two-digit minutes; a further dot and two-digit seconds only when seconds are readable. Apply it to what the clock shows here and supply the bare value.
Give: 2.11
